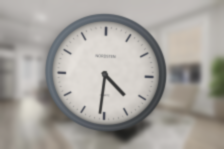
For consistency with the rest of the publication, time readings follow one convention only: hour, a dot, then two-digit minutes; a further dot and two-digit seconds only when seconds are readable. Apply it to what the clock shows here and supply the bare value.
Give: 4.31
